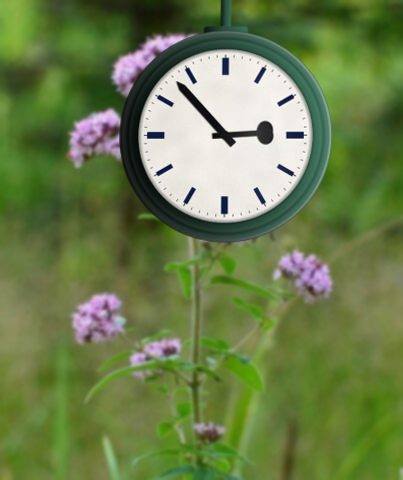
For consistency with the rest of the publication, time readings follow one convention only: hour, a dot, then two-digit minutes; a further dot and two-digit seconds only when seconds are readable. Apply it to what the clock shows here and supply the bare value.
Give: 2.53
